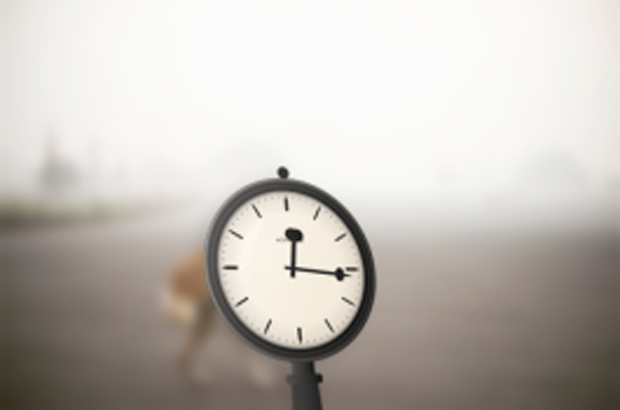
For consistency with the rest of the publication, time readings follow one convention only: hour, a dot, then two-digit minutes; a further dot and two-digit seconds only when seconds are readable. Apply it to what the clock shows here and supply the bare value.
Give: 12.16
